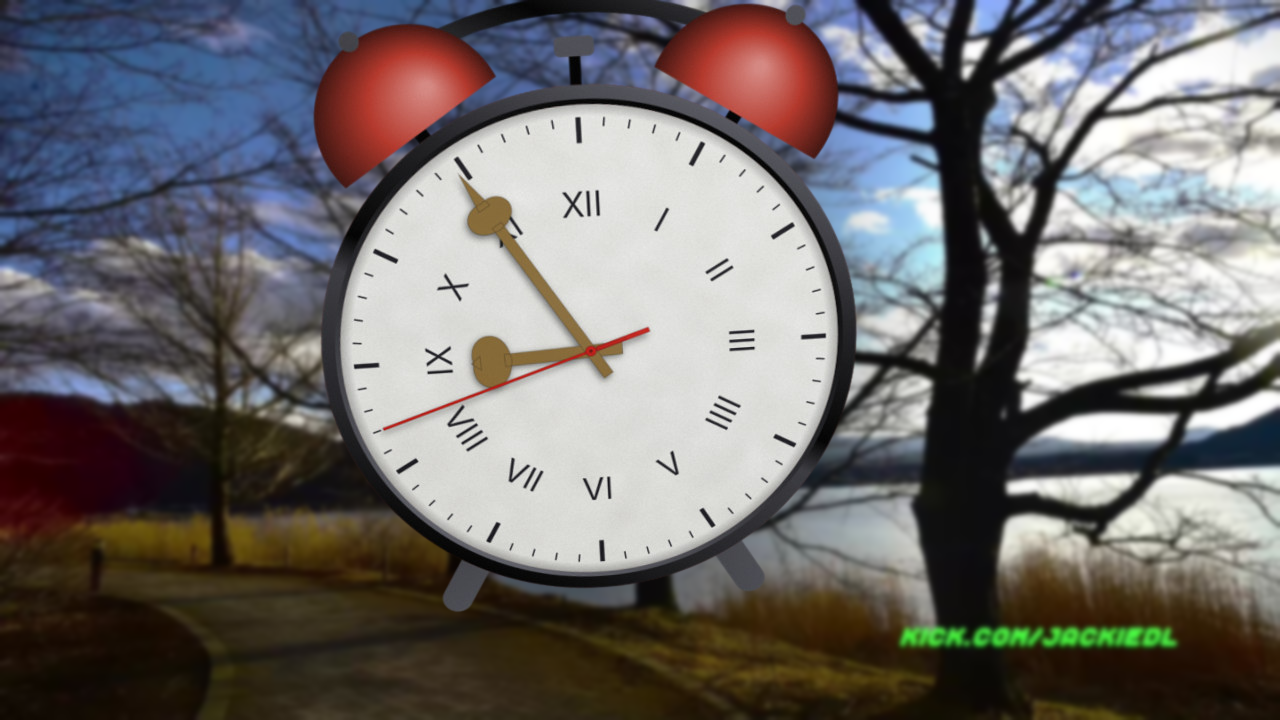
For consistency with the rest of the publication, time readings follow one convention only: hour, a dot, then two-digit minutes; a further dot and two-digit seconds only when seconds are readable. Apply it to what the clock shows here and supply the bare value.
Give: 8.54.42
